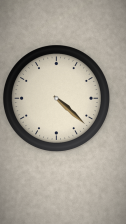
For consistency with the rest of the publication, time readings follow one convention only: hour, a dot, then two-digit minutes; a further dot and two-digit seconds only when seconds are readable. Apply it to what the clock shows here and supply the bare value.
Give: 4.22
